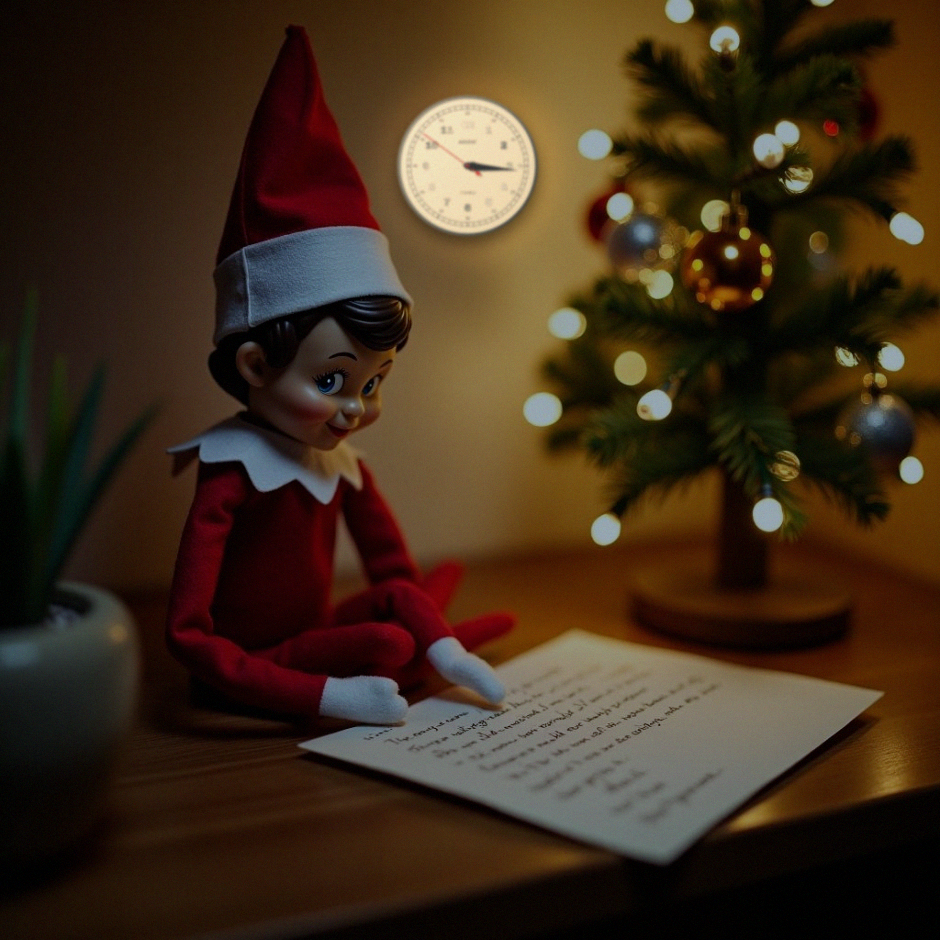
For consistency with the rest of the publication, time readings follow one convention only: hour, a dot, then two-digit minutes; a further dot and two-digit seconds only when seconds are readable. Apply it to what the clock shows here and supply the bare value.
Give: 3.15.51
